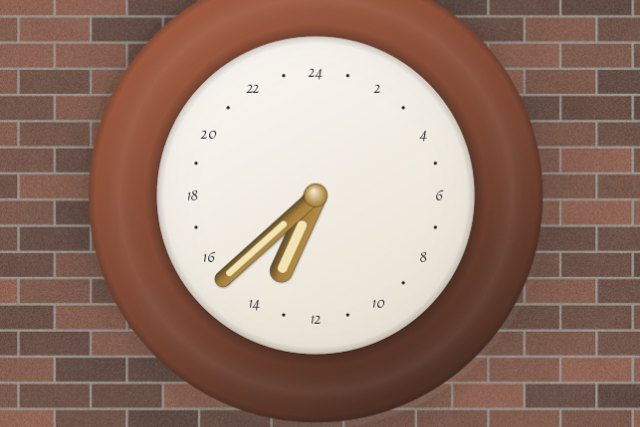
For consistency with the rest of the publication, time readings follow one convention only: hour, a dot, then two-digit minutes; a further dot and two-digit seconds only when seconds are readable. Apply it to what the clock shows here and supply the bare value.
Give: 13.38
